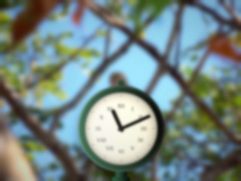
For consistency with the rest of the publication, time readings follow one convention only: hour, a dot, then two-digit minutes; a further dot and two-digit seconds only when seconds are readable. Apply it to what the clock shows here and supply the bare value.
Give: 11.11
